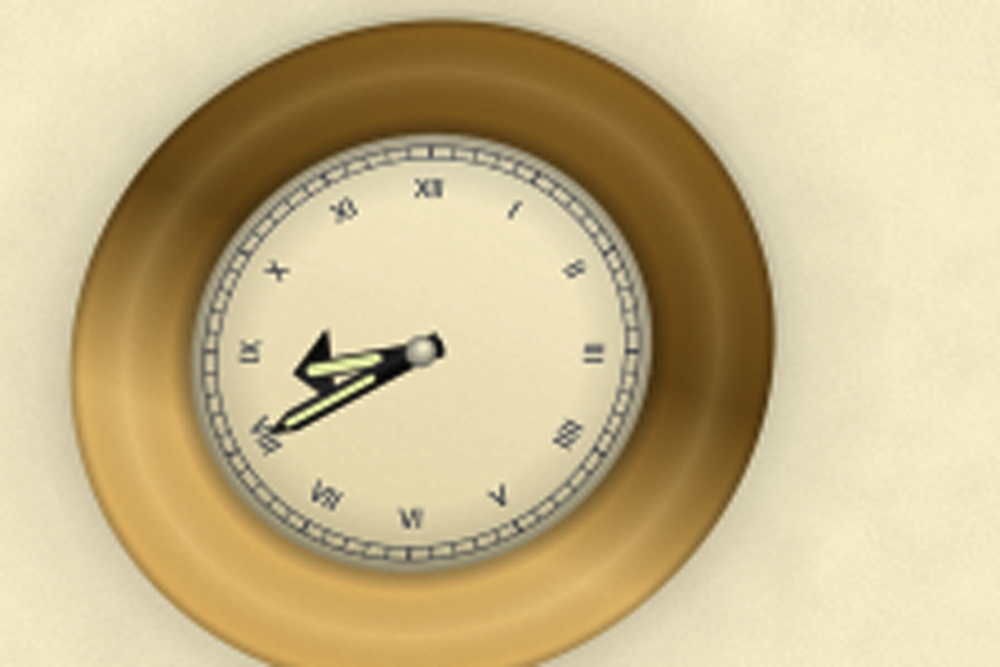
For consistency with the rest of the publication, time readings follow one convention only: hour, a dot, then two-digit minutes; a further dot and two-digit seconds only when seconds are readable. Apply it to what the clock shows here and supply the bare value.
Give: 8.40
